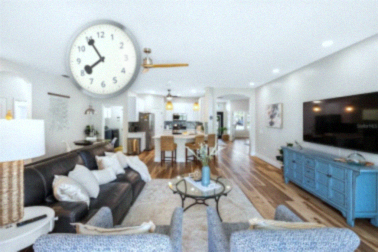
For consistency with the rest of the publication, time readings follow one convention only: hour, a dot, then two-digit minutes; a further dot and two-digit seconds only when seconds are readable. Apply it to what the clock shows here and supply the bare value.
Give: 7.55
